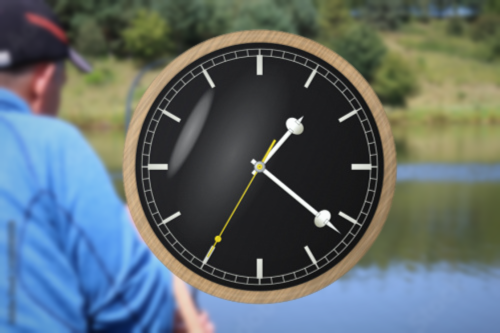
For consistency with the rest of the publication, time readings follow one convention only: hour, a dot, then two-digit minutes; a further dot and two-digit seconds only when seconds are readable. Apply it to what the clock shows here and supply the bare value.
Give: 1.21.35
